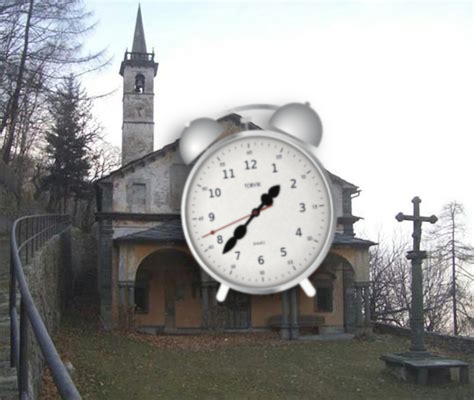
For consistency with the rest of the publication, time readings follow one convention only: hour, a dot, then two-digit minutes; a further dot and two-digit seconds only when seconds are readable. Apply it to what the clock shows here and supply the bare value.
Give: 1.37.42
